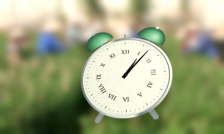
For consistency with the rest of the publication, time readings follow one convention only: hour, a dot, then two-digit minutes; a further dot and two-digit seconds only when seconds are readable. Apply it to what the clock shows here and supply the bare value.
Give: 1.07
